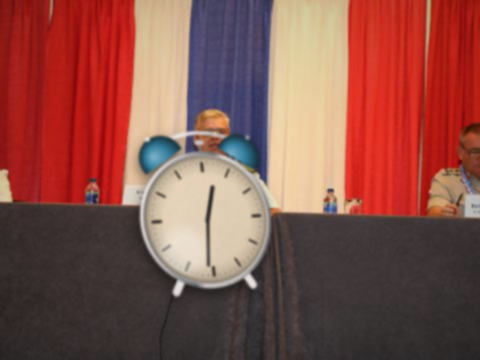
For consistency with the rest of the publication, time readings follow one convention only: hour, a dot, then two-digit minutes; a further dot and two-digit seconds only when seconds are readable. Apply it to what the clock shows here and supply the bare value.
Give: 12.31
